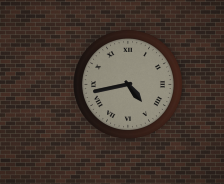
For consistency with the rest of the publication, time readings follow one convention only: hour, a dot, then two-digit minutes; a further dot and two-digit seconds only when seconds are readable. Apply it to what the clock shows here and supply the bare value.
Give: 4.43
